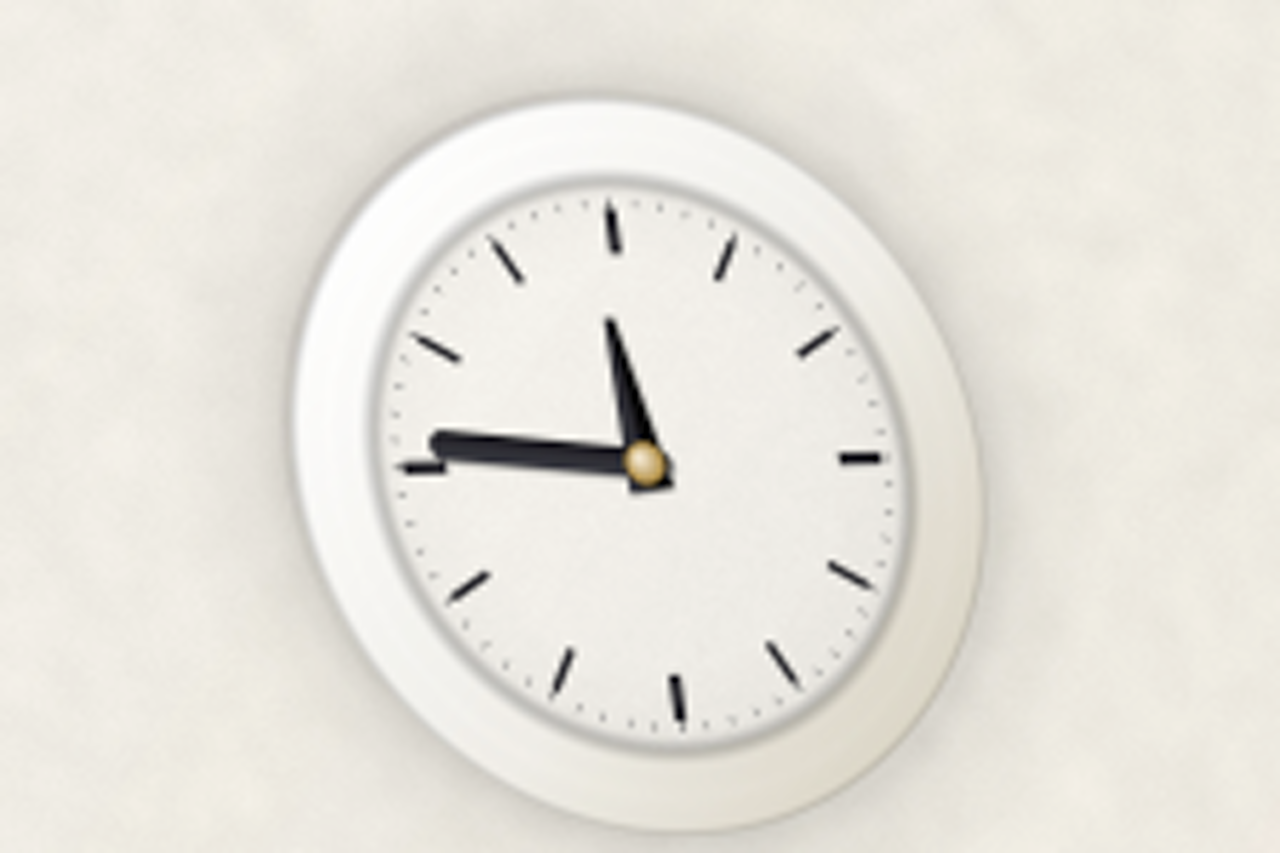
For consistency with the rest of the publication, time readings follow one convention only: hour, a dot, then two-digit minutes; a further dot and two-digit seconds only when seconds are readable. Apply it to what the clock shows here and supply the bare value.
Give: 11.46
